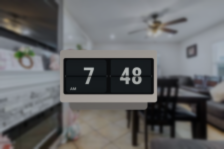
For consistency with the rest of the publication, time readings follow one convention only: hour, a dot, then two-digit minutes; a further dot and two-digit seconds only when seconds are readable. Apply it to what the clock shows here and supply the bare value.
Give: 7.48
